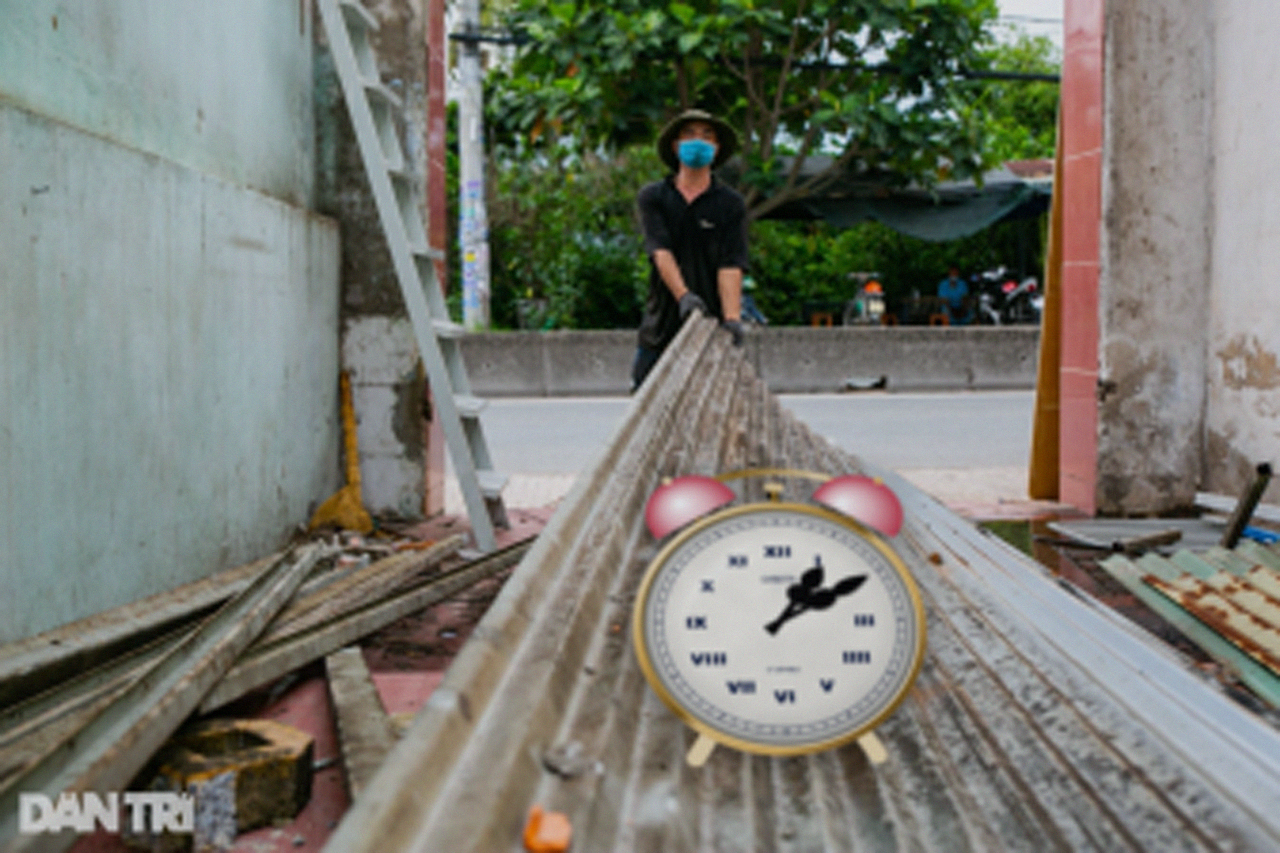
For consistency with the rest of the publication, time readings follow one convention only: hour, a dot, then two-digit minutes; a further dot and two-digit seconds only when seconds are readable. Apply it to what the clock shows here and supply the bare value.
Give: 1.10
